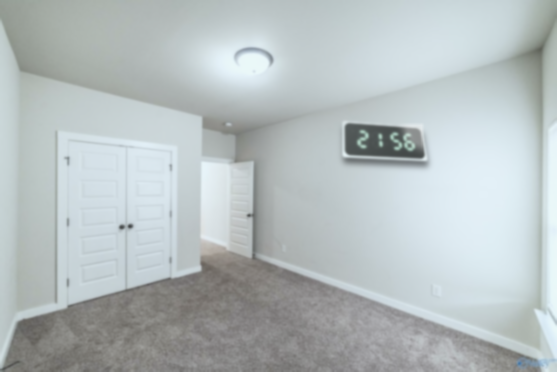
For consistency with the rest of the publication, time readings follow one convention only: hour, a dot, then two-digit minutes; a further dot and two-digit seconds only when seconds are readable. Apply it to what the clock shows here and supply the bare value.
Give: 21.56
